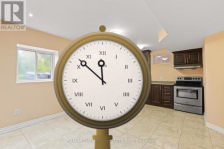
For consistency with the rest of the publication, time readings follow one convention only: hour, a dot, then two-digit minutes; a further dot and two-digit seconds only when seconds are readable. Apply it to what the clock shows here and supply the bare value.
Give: 11.52
